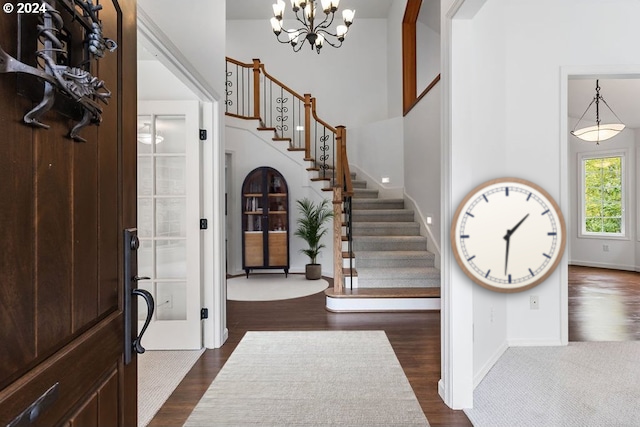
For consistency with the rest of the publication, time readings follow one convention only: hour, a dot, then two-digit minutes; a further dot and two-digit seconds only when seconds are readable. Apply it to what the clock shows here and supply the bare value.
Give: 1.31
